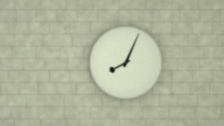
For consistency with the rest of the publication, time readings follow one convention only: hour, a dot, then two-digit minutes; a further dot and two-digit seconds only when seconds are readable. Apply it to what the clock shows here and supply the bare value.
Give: 8.04
